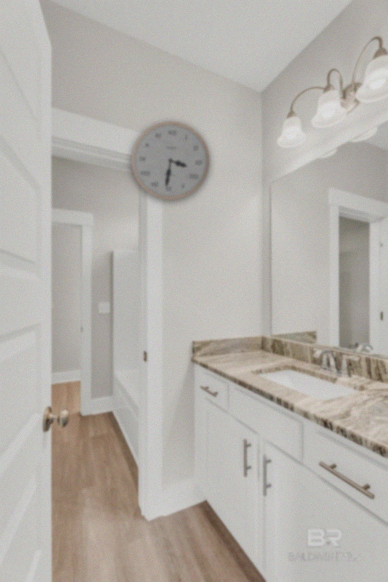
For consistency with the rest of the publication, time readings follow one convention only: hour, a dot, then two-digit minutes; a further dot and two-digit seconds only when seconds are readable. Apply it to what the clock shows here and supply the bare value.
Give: 3.31
